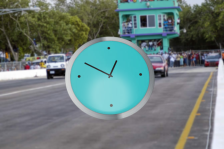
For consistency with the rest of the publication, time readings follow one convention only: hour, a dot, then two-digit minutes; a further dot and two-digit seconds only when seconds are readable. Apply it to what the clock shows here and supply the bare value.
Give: 12.50
